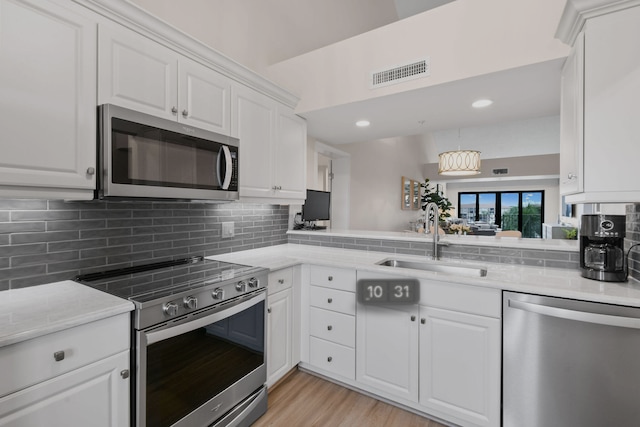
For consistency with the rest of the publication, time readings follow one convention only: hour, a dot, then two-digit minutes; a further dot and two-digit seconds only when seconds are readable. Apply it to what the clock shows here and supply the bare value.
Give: 10.31
